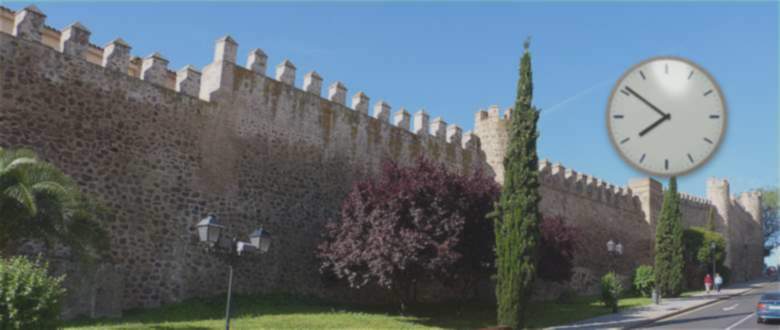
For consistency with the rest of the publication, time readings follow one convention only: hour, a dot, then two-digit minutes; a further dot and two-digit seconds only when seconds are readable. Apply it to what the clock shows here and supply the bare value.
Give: 7.51
